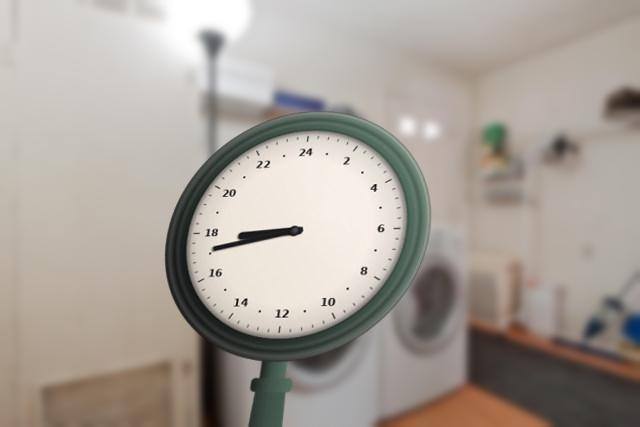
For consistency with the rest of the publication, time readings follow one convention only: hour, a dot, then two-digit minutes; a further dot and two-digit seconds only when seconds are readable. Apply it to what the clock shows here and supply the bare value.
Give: 17.43
